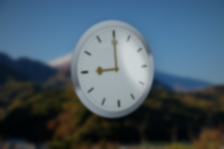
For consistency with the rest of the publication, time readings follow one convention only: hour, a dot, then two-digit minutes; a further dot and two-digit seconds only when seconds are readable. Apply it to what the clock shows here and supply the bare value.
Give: 9.00
